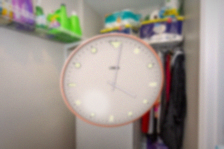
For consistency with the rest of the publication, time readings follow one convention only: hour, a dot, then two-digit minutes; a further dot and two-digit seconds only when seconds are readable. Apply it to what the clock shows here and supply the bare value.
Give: 4.01
